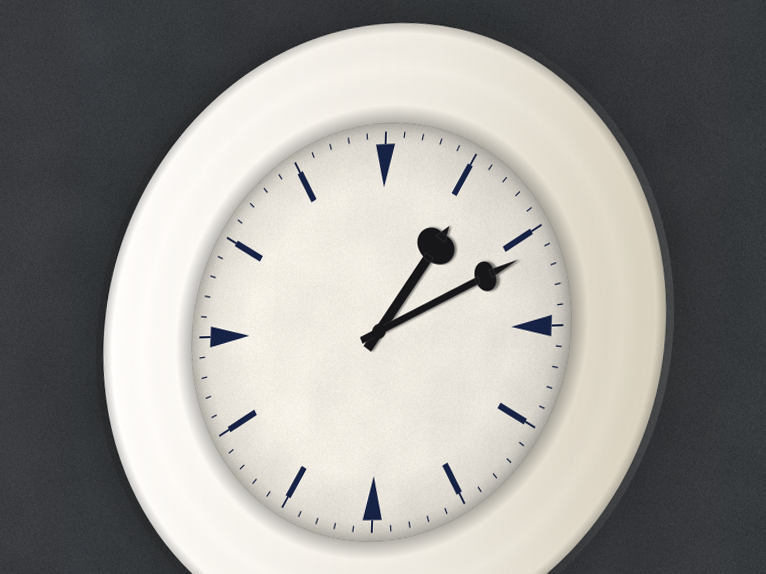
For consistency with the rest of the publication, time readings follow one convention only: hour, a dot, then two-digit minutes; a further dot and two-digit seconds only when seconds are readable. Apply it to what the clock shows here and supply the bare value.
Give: 1.11
